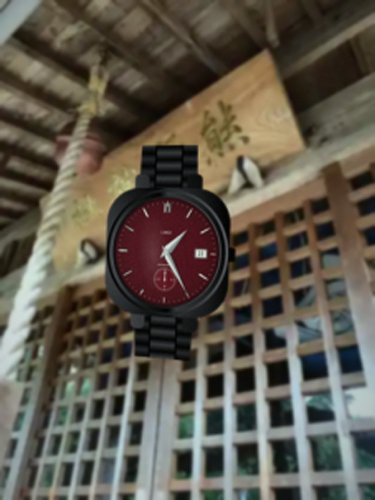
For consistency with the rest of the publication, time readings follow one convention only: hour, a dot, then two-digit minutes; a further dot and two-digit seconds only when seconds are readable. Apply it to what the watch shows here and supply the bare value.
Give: 1.25
